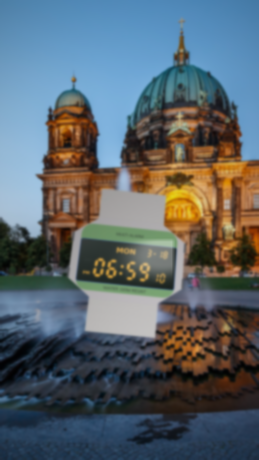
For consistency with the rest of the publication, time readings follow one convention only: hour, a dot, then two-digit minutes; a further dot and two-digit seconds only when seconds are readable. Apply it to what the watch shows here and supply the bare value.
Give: 6.59
